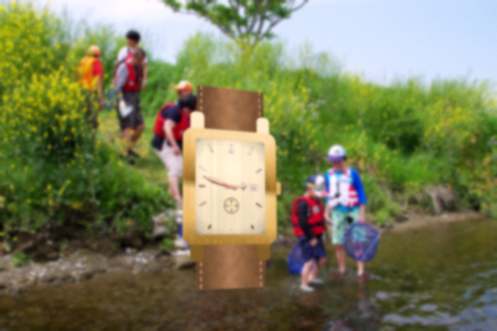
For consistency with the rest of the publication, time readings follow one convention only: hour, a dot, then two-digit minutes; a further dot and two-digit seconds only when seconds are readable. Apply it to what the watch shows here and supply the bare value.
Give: 2.48
